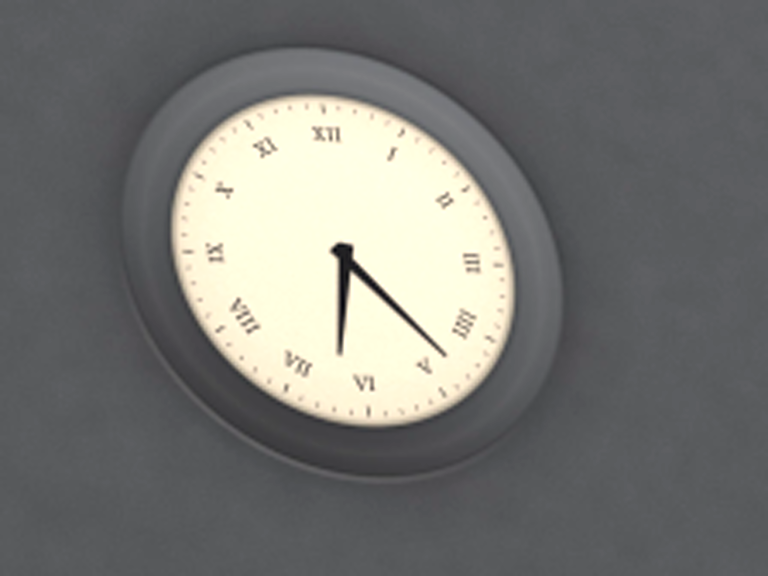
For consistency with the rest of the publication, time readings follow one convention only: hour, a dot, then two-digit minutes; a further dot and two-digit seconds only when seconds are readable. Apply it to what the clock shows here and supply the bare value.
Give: 6.23
